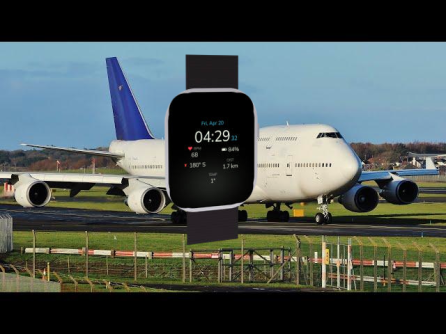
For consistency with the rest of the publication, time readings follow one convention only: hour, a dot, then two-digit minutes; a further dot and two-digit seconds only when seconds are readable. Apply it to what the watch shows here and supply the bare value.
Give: 4.29
